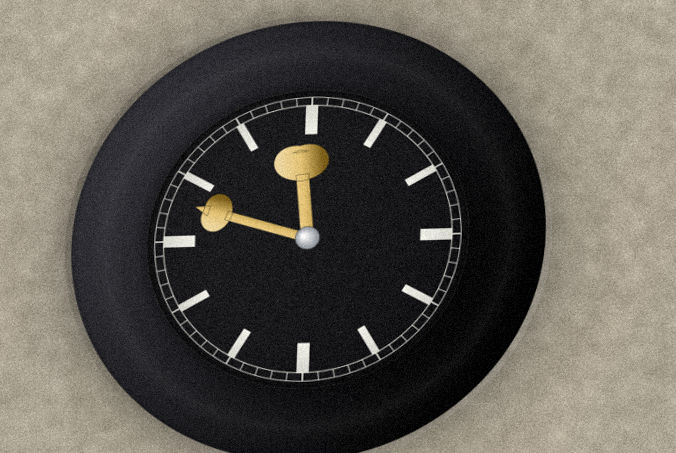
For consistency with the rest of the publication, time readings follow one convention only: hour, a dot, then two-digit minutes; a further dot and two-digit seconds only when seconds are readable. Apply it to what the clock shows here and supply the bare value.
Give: 11.48
